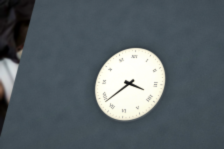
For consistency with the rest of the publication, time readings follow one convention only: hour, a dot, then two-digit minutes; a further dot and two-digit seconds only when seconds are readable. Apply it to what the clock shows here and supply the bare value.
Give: 3.38
